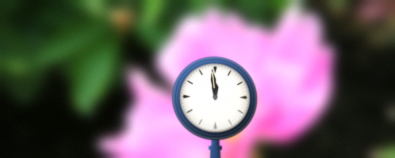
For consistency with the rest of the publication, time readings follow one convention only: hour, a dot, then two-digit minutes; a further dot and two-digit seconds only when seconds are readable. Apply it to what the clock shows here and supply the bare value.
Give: 11.59
